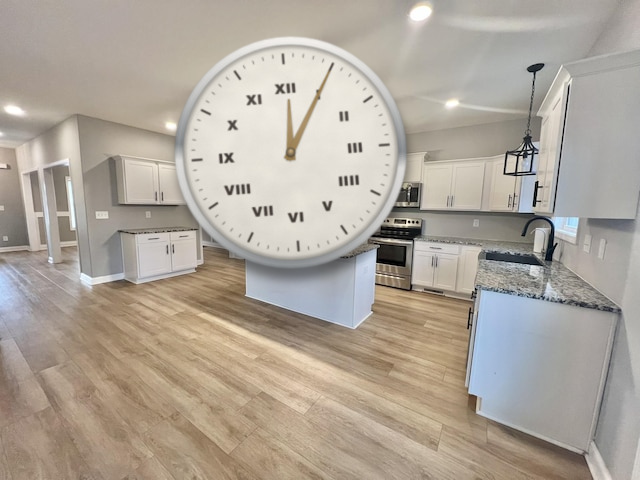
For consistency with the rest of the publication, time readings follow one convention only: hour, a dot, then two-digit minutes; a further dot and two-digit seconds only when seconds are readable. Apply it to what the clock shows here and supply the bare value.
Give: 12.05
